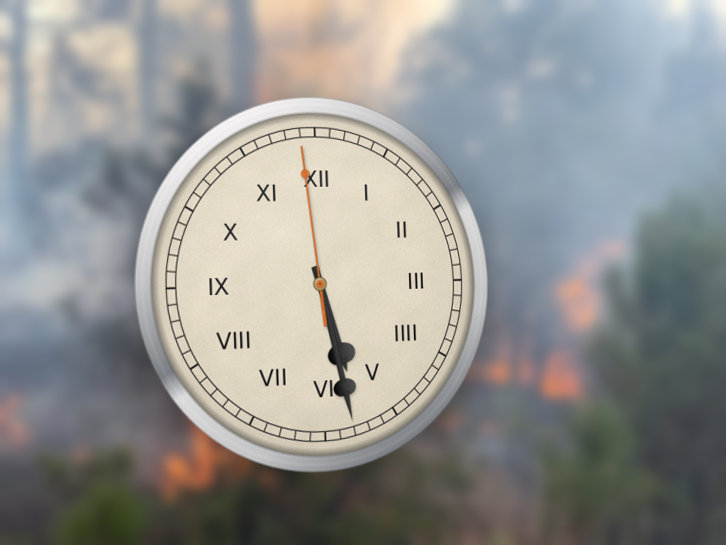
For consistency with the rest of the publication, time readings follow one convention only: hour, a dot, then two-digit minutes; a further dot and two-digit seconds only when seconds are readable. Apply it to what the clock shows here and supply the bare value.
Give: 5.27.59
